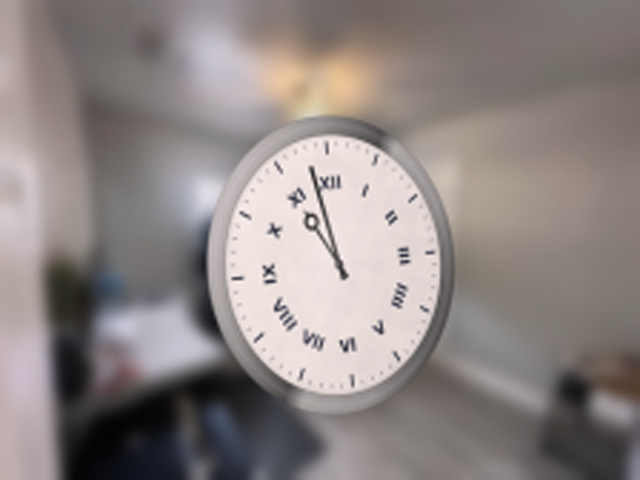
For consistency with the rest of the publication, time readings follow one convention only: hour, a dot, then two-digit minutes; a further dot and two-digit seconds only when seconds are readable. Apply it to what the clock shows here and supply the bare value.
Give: 10.58
